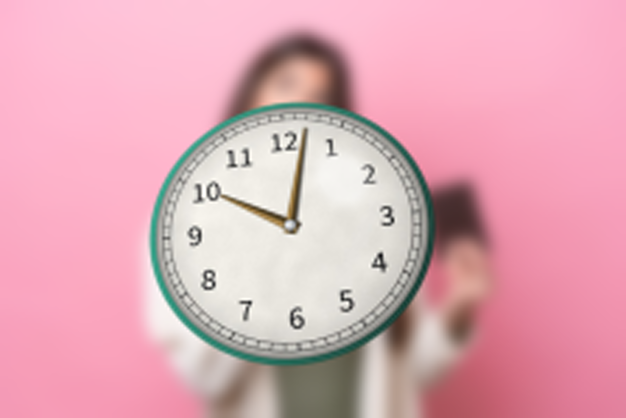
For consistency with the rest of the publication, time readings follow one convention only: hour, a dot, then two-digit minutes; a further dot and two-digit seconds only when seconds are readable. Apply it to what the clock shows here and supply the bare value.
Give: 10.02
